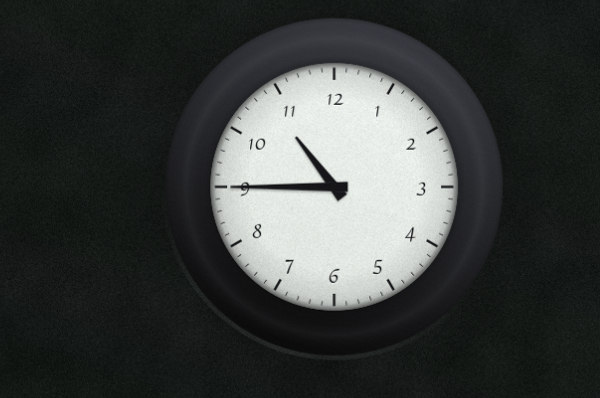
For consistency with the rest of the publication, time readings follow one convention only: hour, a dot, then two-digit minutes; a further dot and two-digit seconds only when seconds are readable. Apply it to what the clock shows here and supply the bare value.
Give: 10.45
